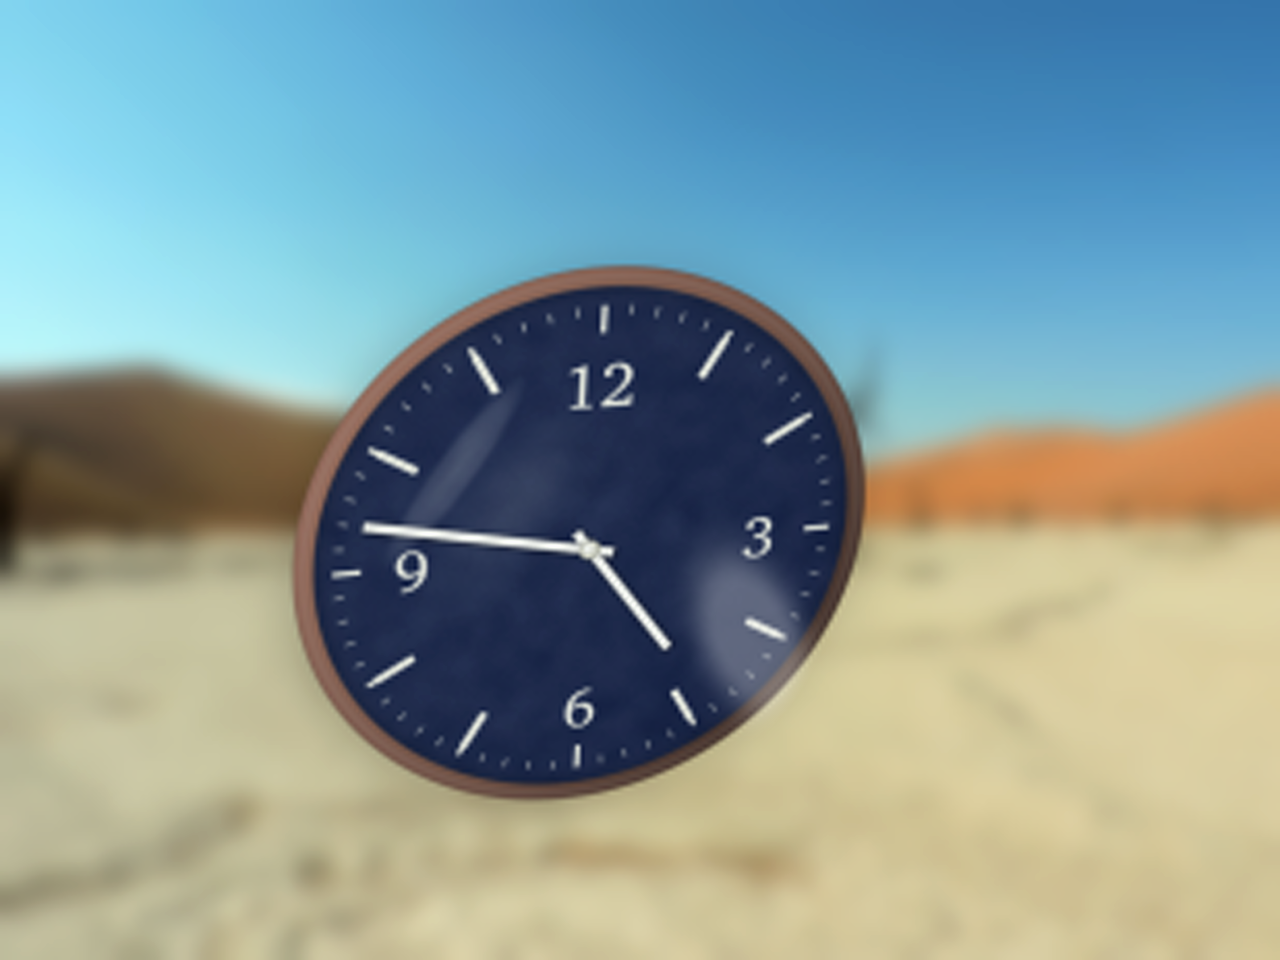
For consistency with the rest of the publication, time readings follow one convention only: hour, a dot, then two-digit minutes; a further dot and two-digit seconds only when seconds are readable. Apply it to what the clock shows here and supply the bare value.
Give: 4.47
